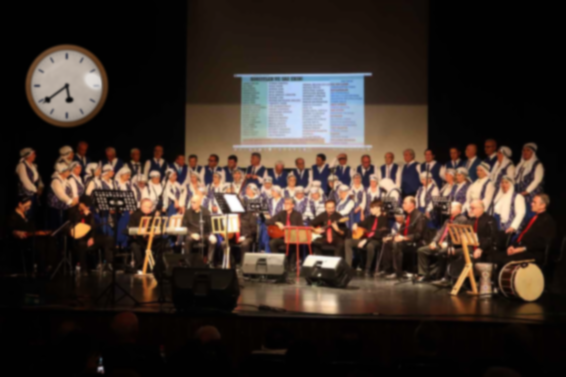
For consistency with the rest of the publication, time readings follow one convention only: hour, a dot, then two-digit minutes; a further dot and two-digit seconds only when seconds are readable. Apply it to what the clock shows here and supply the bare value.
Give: 5.39
